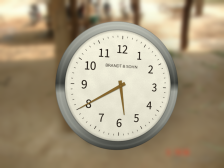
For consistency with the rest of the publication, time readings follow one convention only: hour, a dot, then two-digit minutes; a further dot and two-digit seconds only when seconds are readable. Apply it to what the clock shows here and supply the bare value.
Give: 5.40
